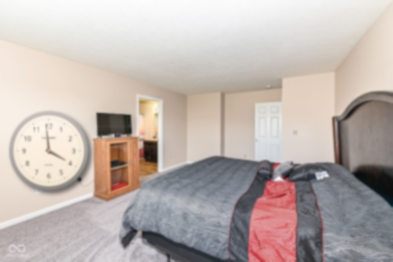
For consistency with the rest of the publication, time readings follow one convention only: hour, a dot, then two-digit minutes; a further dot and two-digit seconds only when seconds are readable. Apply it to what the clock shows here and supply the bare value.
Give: 3.59
